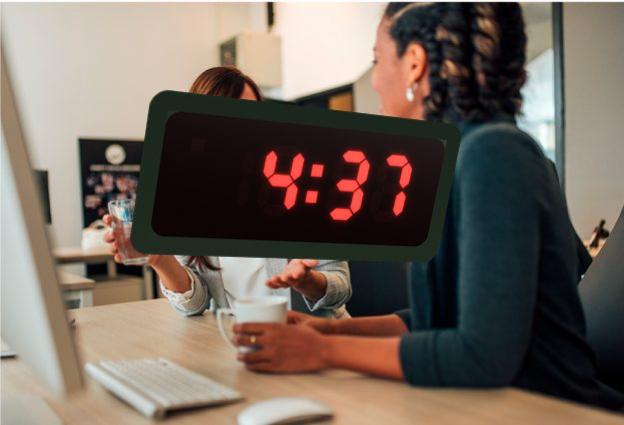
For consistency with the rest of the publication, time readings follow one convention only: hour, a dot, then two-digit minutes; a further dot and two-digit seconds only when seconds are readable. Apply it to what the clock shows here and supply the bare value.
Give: 4.37
